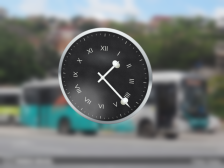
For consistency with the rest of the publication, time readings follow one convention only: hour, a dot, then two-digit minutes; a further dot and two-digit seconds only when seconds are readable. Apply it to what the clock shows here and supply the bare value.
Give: 1.22
